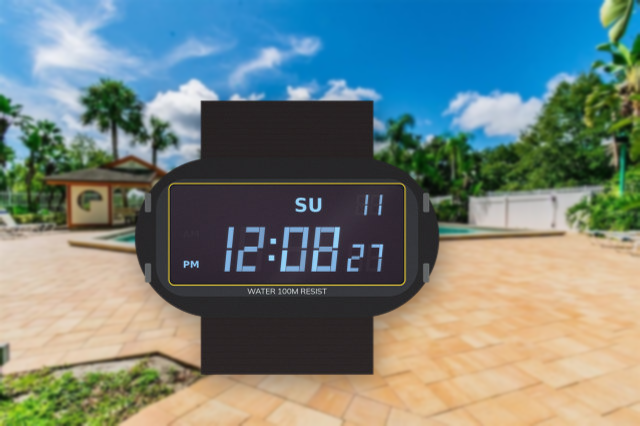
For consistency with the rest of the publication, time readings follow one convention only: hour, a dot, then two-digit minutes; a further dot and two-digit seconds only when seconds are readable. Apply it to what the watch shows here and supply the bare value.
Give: 12.08.27
